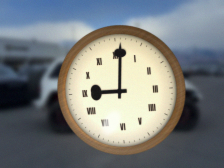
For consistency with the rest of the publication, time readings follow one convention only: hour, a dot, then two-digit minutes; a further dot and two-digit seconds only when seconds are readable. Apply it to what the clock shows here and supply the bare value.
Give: 9.01
